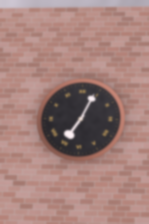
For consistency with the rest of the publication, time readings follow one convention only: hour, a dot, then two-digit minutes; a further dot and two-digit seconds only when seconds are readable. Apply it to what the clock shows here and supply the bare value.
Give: 7.04
